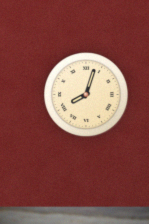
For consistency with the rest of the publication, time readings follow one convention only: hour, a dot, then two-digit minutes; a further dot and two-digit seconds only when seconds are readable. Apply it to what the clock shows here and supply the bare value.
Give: 8.03
